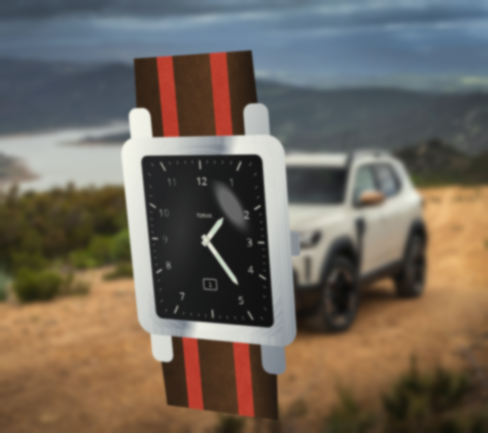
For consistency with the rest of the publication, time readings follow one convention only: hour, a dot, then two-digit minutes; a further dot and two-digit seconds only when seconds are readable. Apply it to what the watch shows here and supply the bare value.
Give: 1.24
